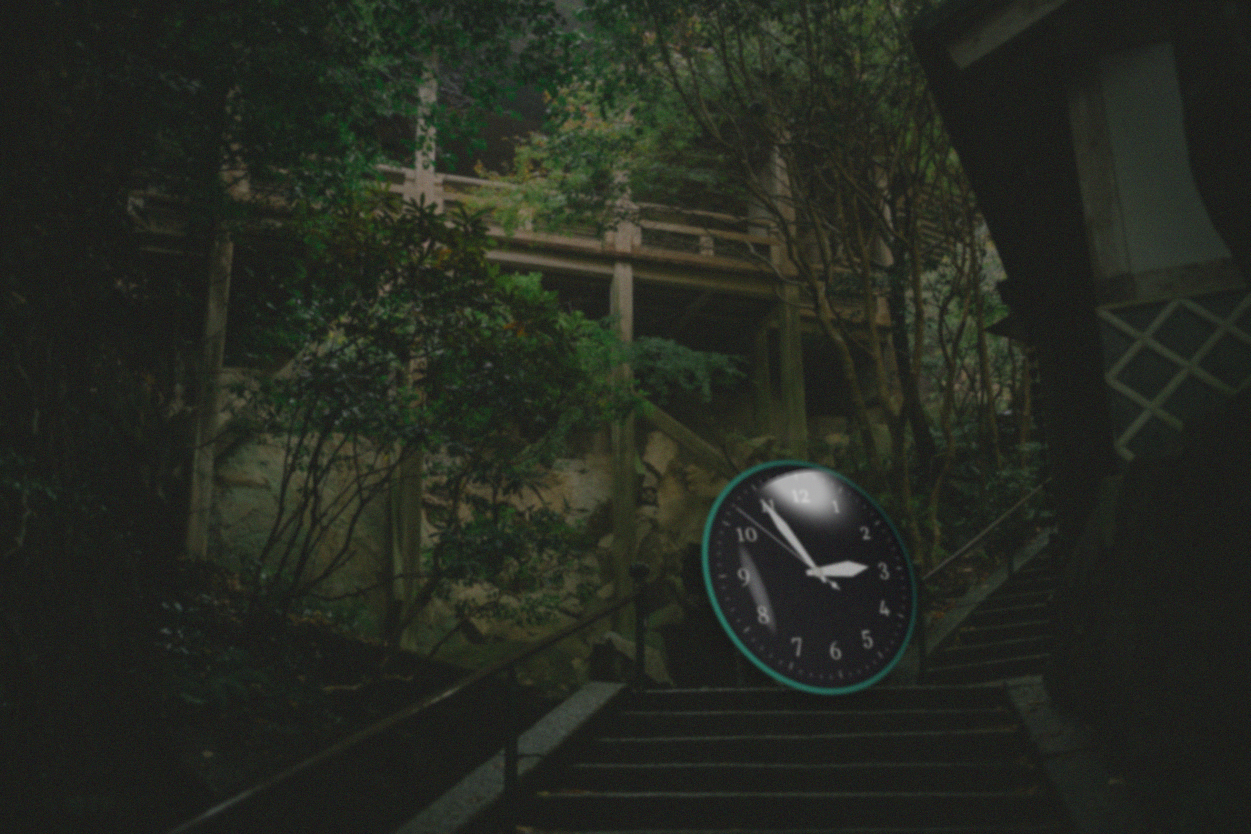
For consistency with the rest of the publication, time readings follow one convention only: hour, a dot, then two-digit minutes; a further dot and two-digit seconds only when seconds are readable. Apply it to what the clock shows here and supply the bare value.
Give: 2.54.52
